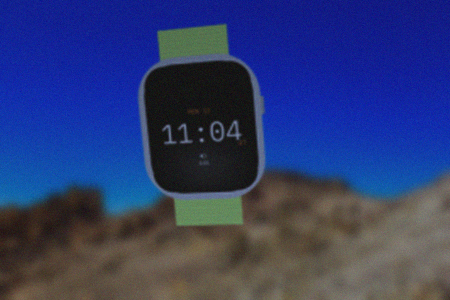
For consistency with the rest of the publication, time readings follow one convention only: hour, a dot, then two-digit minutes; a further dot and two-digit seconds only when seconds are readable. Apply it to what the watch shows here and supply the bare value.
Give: 11.04
